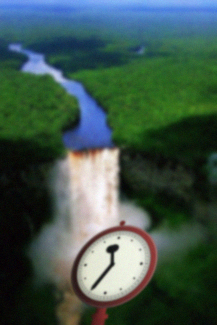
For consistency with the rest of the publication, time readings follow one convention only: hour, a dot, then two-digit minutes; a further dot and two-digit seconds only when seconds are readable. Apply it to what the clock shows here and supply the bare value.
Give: 11.35
